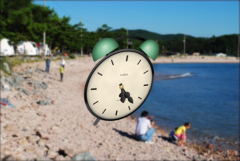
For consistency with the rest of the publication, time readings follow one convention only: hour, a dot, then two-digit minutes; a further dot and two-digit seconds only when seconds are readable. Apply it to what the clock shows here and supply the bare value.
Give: 5.23
